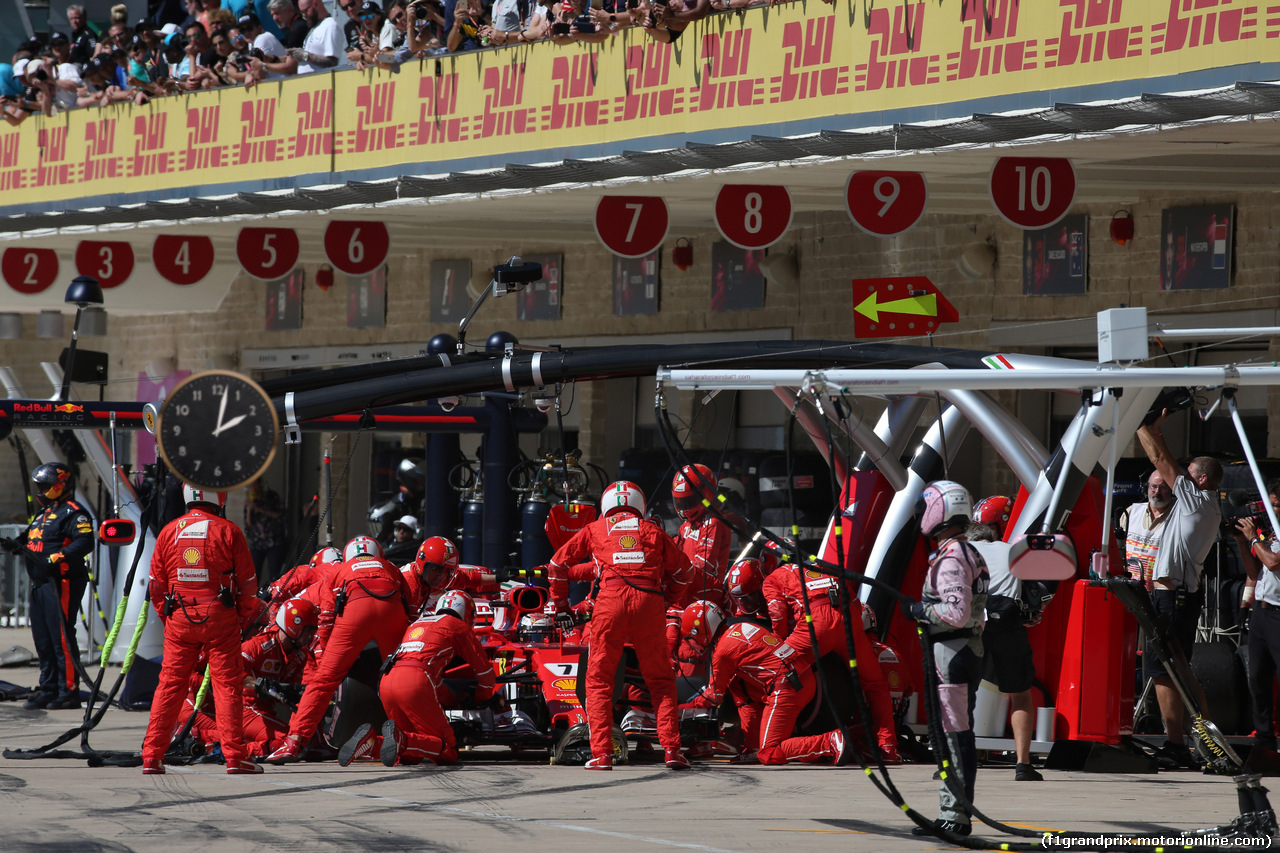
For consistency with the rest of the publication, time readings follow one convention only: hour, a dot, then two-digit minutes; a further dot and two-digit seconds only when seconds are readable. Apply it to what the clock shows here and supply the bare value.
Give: 2.02
